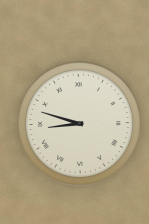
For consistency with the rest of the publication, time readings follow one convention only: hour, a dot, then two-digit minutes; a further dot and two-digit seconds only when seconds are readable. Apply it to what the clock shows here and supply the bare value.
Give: 8.48
